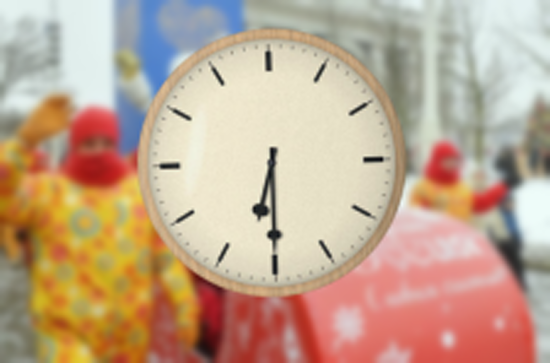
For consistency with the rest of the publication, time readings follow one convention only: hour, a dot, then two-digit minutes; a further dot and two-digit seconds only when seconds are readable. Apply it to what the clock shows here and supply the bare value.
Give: 6.30
